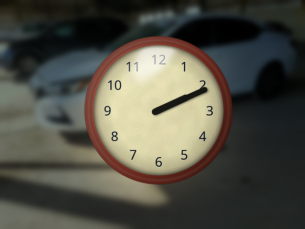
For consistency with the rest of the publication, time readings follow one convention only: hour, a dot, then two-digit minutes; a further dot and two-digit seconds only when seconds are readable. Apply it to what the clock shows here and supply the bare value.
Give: 2.11
